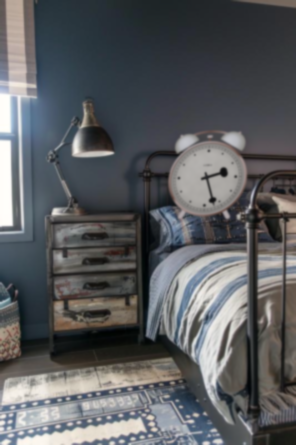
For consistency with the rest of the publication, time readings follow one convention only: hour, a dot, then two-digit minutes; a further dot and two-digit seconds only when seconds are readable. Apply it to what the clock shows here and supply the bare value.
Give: 2.27
